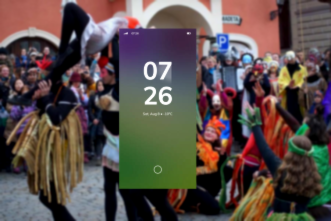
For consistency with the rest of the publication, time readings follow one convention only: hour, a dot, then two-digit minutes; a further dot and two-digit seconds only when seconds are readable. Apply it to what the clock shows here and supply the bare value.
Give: 7.26
